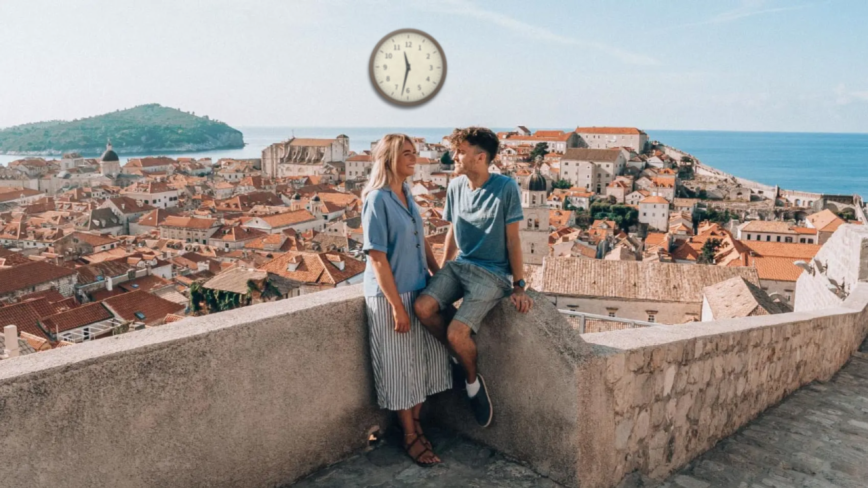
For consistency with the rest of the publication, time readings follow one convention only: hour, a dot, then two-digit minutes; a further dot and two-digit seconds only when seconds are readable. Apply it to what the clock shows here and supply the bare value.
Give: 11.32
